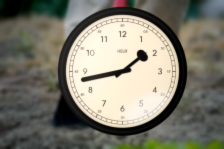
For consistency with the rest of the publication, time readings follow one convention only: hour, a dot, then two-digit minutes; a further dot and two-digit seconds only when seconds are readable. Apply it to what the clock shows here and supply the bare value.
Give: 1.43
